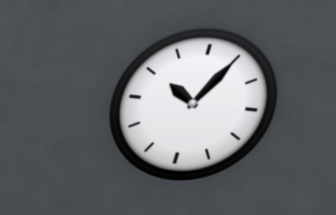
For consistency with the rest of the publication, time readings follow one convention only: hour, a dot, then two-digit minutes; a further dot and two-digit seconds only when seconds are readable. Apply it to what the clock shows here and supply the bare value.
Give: 10.05
